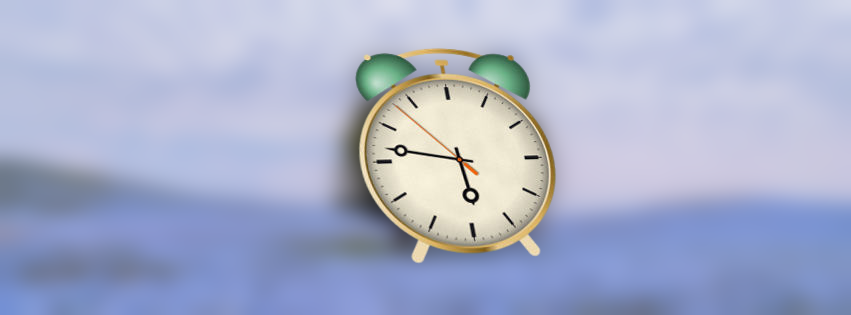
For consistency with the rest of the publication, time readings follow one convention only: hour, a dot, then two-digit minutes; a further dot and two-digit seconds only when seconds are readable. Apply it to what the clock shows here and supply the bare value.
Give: 5.46.53
